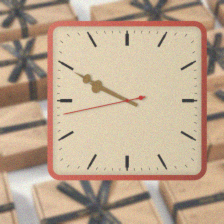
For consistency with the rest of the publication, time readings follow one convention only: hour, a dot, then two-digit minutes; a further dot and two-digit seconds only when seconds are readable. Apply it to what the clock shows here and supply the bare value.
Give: 9.49.43
